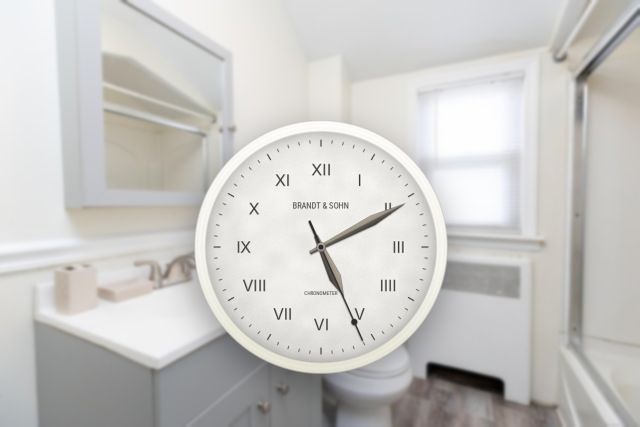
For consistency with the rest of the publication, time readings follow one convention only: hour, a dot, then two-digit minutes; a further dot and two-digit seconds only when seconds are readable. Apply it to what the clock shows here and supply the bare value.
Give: 5.10.26
